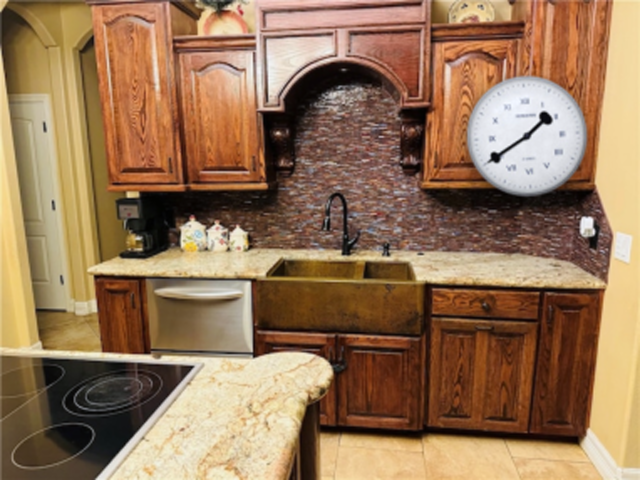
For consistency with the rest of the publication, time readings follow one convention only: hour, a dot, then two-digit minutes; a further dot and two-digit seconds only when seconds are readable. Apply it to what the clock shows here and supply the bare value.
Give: 1.40
